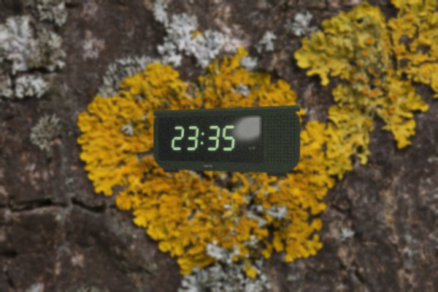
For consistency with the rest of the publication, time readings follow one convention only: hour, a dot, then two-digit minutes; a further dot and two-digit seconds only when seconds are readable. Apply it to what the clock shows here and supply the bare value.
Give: 23.35
